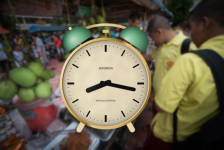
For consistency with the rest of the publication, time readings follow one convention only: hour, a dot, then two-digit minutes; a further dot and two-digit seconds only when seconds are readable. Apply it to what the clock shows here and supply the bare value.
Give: 8.17
